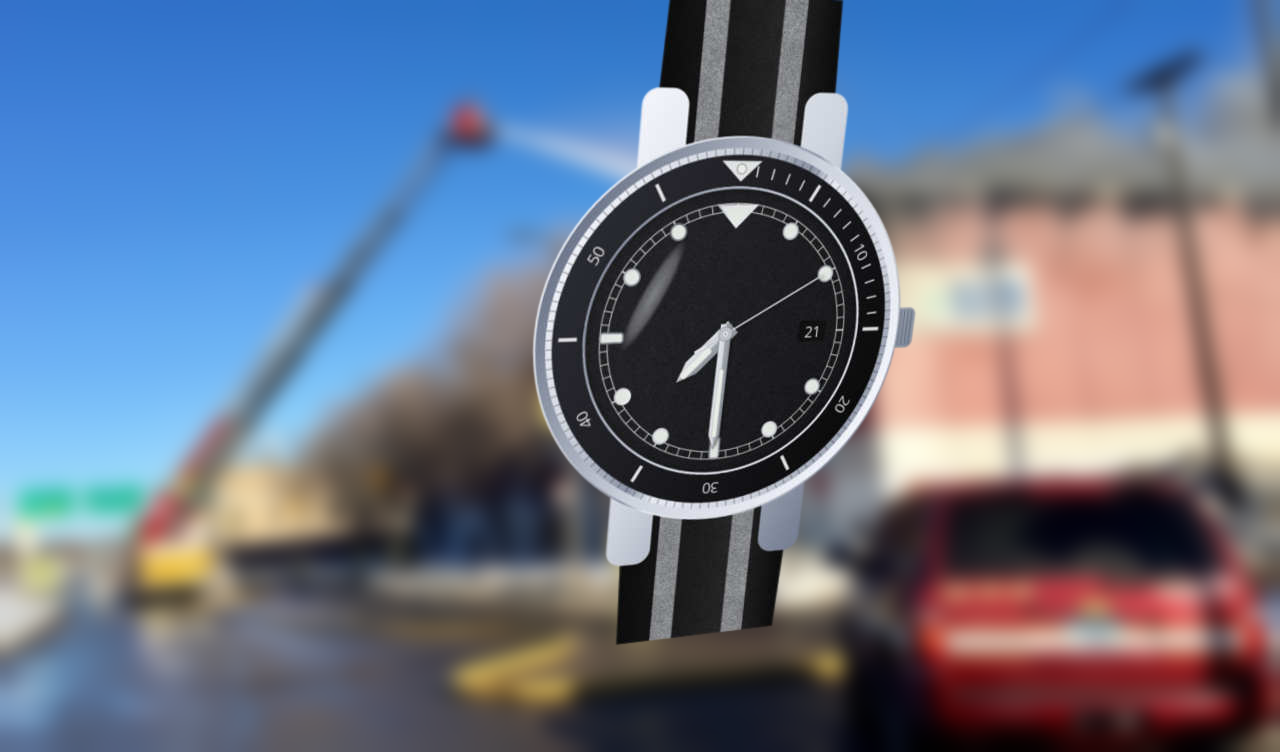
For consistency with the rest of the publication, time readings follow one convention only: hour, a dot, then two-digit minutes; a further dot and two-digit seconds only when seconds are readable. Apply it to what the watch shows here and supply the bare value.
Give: 7.30.10
